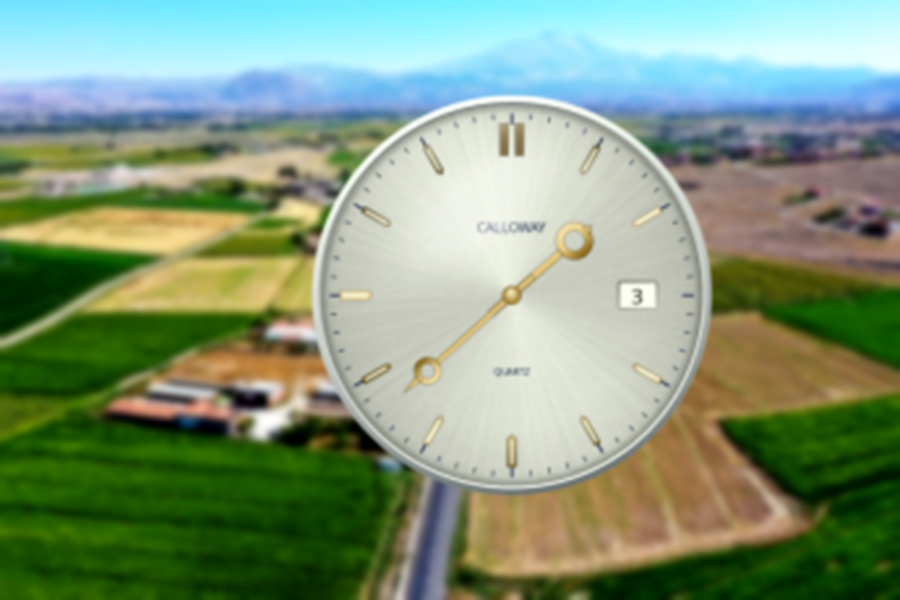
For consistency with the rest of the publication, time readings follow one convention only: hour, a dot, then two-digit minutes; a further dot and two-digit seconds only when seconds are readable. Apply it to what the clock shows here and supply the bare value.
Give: 1.38
